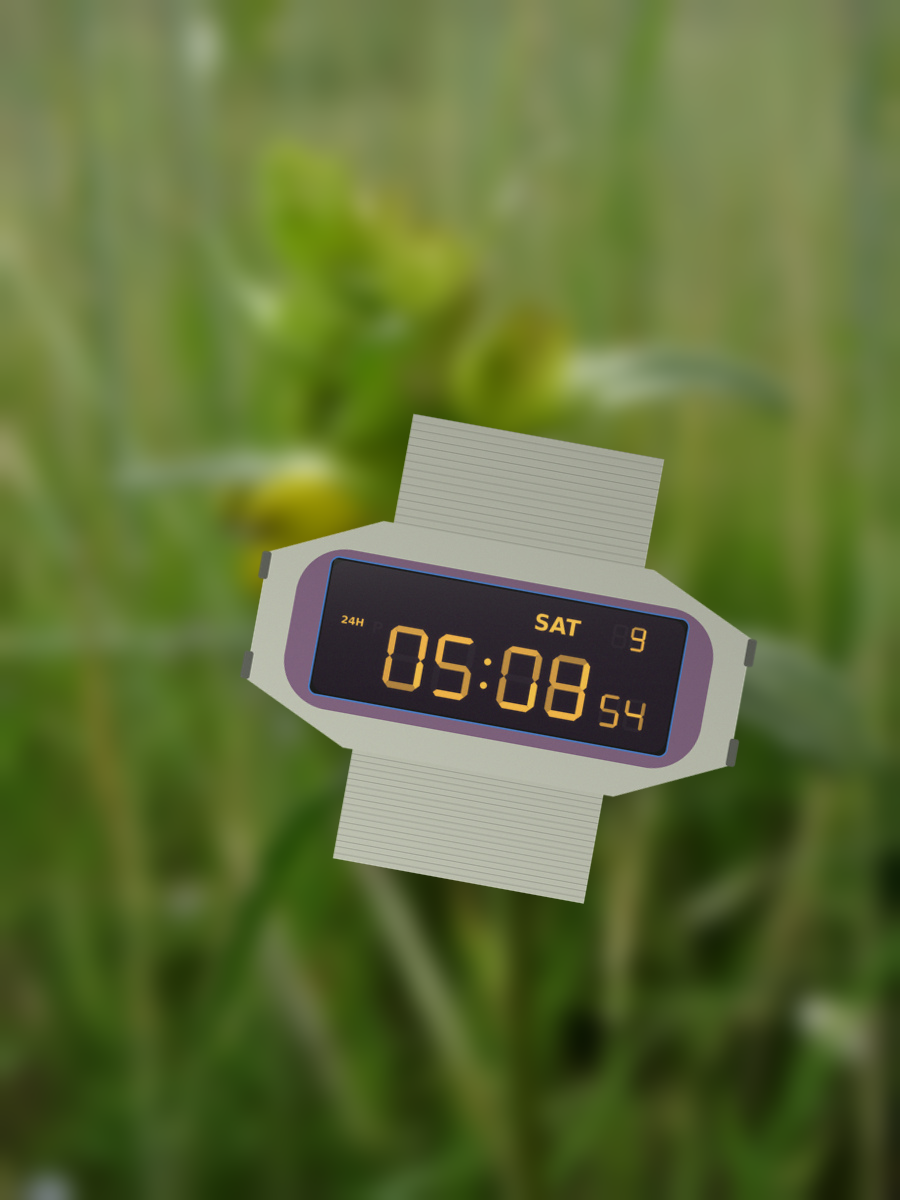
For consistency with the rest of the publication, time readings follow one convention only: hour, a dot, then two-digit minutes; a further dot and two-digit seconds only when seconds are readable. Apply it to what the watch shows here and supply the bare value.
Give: 5.08.54
